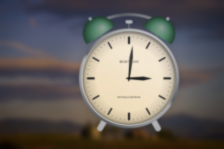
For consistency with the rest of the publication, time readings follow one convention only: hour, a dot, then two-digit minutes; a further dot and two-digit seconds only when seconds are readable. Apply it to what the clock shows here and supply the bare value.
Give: 3.01
